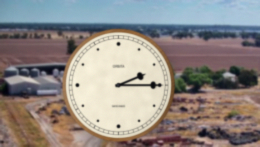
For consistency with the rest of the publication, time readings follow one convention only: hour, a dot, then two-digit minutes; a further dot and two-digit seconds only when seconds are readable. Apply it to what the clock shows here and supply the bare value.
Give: 2.15
